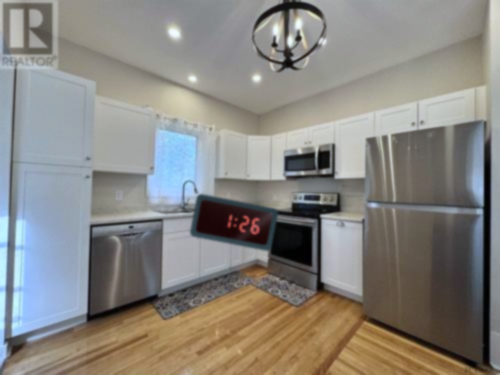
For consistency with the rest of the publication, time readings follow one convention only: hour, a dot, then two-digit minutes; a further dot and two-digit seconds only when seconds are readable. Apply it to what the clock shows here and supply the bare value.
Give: 1.26
